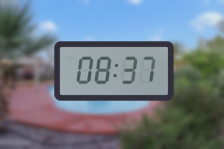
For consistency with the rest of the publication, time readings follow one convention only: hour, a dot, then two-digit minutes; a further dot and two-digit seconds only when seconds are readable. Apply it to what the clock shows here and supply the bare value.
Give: 8.37
